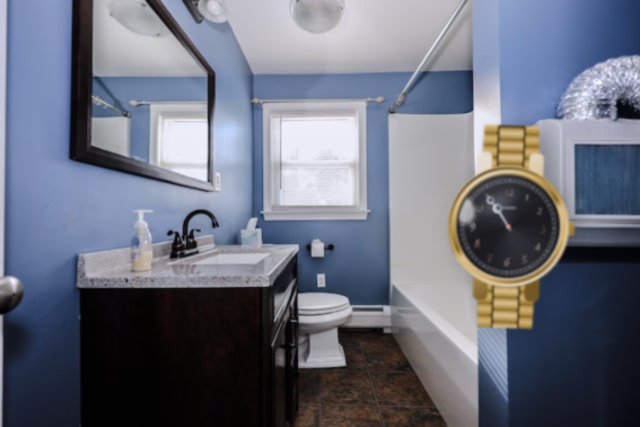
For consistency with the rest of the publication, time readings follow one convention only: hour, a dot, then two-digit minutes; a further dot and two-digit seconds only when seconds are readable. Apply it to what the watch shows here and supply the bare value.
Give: 10.54
